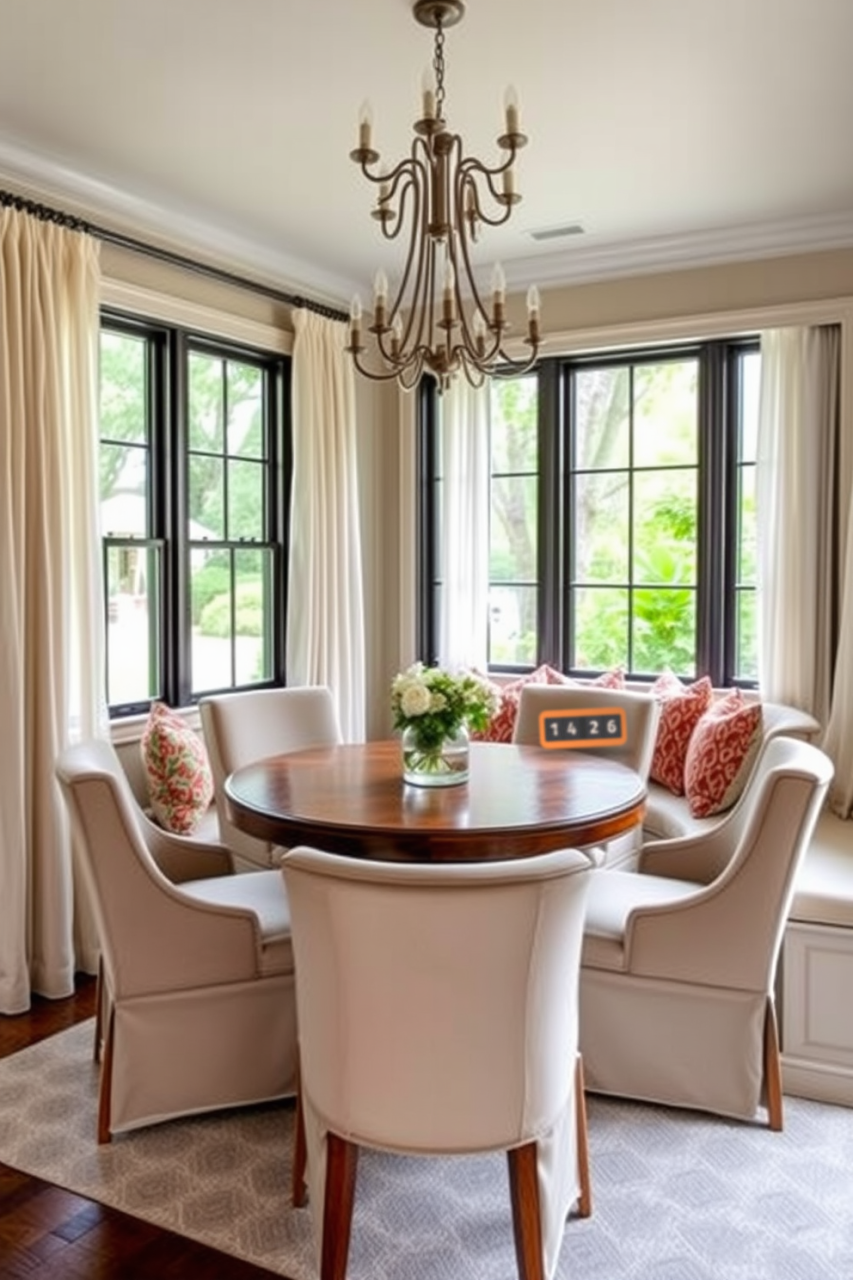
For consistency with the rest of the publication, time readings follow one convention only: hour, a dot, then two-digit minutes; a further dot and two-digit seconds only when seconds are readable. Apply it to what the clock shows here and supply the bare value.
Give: 14.26
